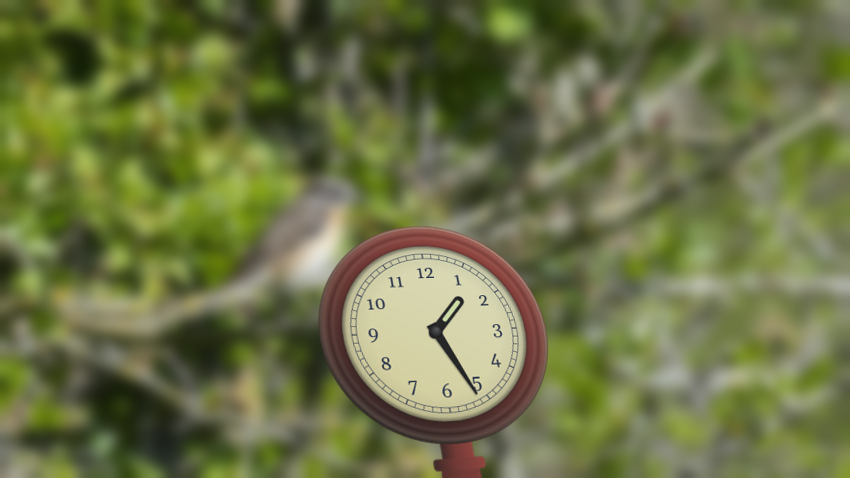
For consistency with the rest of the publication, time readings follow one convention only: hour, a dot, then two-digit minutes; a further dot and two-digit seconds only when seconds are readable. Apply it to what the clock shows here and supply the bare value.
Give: 1.26
